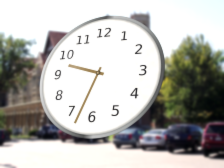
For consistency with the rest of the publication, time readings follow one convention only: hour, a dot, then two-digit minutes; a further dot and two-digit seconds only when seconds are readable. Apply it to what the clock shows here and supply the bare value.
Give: 9.33
